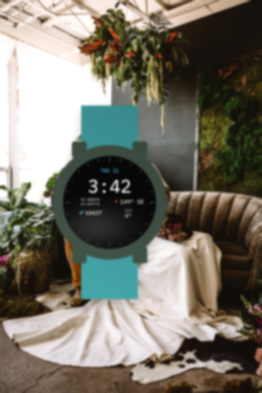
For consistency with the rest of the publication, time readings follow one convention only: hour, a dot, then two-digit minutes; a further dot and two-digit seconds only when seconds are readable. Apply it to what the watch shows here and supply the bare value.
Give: 3.42
